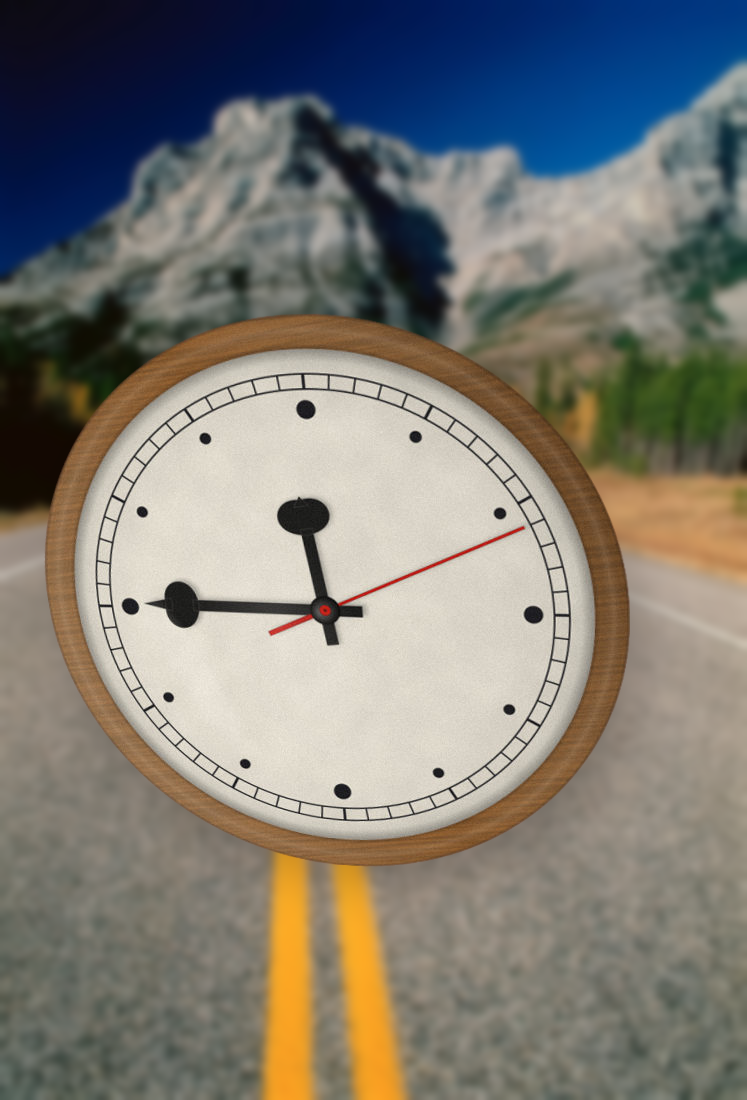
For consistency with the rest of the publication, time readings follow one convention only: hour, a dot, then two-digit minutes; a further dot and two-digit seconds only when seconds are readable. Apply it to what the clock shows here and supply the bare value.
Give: 11.45.11
